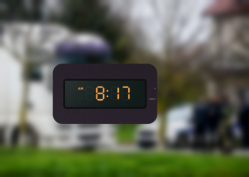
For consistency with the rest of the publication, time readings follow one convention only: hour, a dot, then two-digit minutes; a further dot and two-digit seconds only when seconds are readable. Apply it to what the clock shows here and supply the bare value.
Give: 8.17
